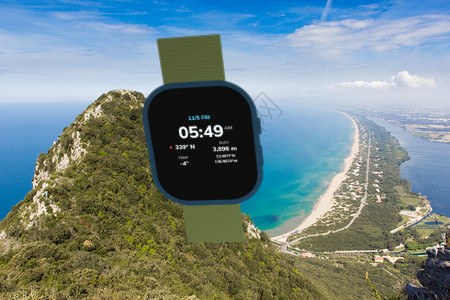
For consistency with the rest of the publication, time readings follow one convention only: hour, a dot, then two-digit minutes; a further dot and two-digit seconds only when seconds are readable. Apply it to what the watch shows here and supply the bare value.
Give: 5.49
